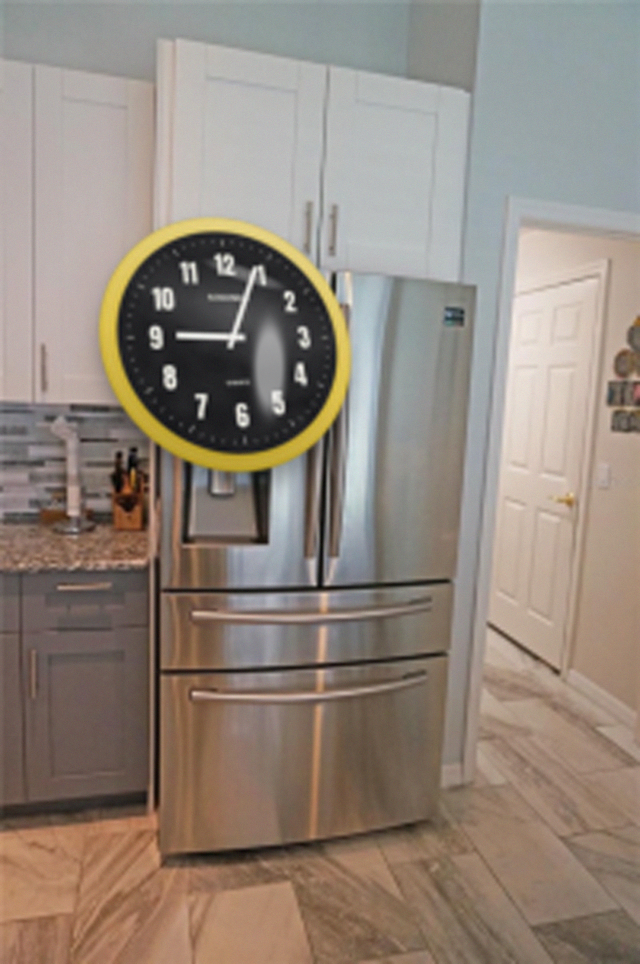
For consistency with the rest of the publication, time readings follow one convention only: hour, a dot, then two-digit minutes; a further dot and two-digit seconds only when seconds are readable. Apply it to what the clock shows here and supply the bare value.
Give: 9.04
